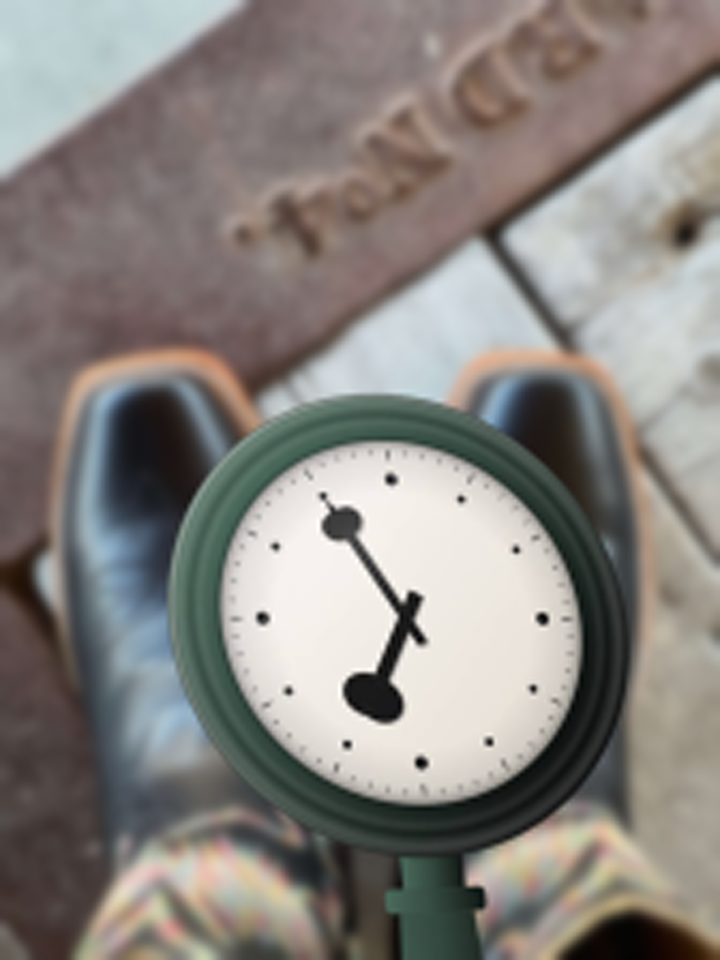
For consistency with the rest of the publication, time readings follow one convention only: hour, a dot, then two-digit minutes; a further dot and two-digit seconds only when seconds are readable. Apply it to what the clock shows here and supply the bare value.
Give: 6.55
